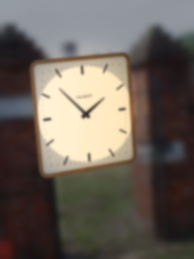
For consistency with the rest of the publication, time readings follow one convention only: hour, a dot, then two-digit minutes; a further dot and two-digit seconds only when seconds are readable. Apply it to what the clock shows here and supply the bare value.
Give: 1.53
